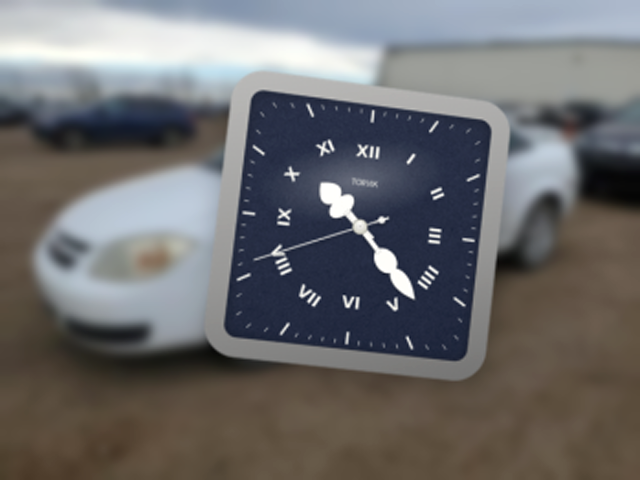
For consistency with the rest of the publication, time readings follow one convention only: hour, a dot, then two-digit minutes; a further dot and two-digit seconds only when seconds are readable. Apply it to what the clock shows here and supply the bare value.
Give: 10.22.41
